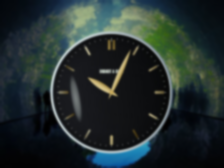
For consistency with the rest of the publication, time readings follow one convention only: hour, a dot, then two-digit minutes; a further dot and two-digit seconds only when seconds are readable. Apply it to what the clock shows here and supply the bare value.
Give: 10.04
